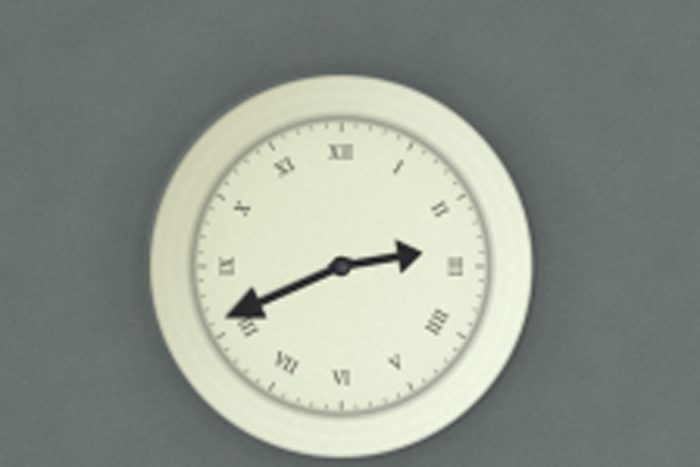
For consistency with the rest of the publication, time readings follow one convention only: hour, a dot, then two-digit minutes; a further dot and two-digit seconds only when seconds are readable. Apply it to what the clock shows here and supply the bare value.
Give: 2.41
